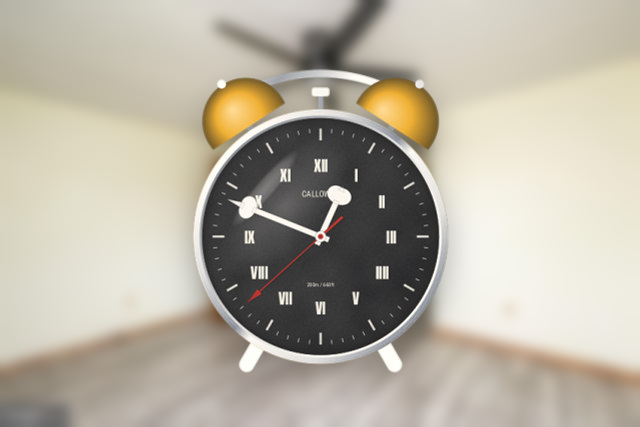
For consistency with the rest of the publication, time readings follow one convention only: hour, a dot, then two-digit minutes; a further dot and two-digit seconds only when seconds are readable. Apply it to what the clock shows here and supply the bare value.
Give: 12.48.38
